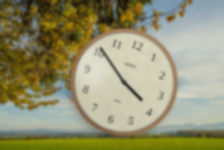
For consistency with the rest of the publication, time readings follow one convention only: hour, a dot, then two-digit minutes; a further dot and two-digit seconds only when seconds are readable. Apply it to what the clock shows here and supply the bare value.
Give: 3.51
